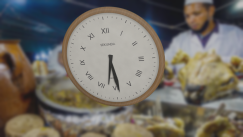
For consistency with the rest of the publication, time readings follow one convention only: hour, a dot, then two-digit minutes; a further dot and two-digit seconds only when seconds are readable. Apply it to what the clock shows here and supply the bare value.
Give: 6.29
